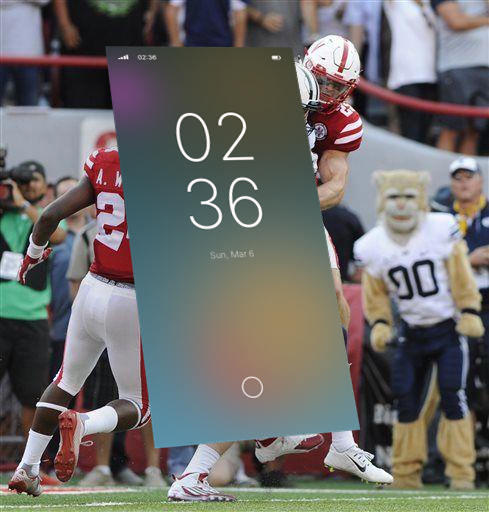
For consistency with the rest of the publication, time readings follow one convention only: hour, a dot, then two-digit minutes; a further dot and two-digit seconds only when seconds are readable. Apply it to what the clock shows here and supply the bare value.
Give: 2.36
